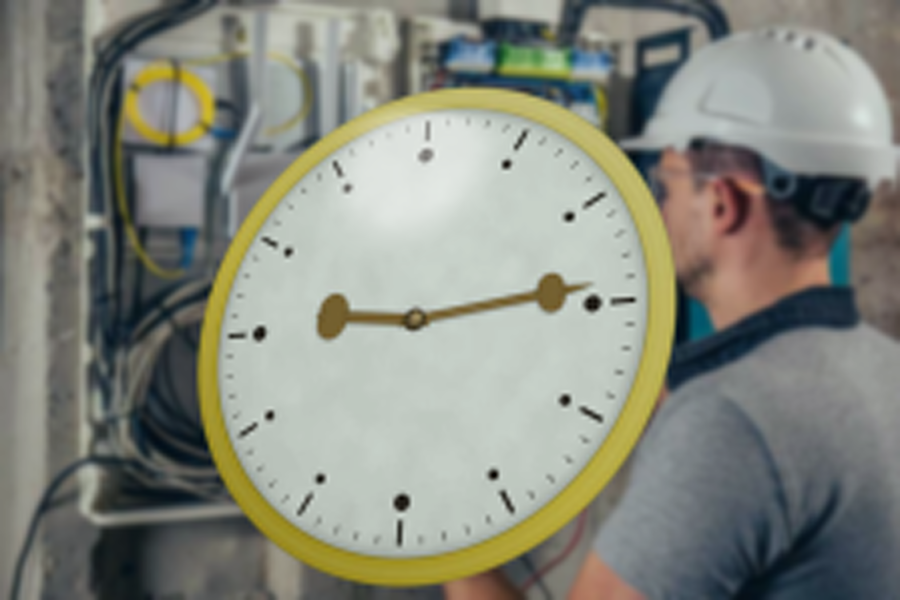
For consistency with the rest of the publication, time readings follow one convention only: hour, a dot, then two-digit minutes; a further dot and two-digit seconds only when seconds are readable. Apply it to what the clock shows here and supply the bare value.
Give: 9.14
